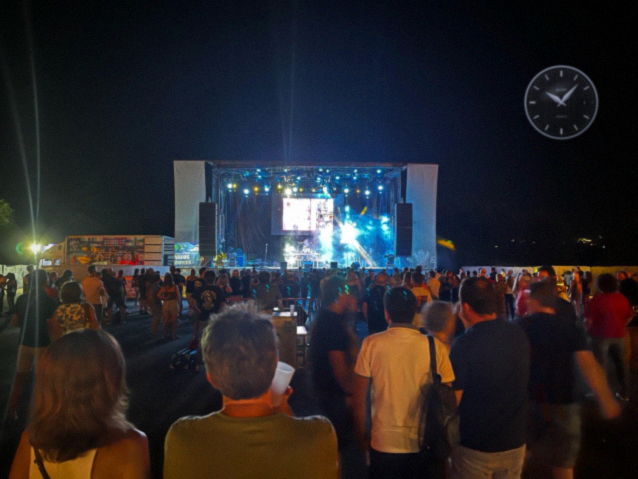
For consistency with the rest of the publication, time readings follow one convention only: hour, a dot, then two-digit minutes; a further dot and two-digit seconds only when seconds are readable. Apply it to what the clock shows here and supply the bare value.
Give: 10.07
